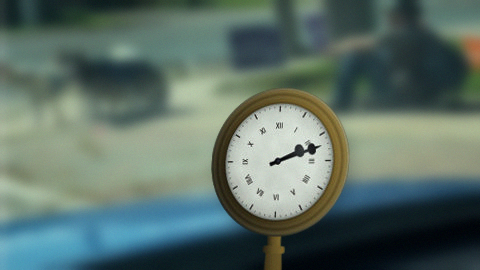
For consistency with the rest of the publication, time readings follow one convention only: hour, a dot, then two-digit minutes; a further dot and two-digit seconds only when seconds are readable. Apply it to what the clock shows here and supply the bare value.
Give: 2.12
